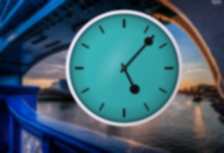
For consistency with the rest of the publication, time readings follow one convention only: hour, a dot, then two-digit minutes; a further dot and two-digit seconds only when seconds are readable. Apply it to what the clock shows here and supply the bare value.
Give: 5.07
